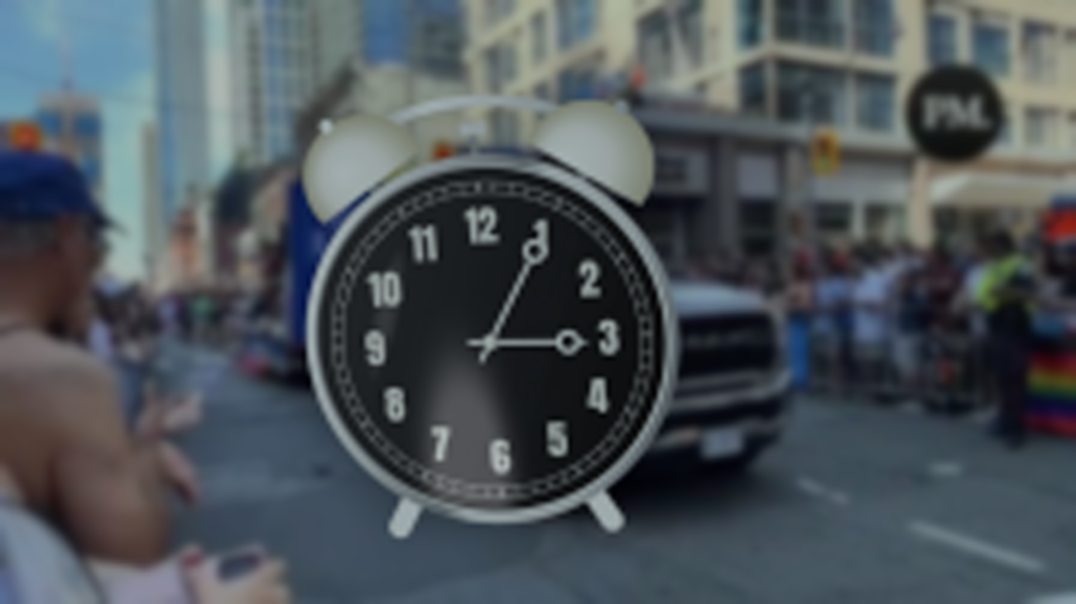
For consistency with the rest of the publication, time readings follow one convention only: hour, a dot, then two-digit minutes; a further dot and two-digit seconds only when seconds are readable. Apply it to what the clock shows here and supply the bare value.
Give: 3.05
